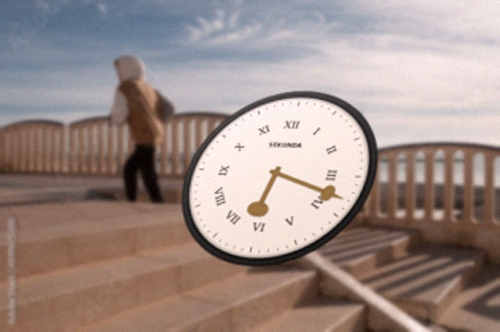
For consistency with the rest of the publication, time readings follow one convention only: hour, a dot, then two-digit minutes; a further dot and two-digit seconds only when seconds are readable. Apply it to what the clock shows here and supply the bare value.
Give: 6.18
